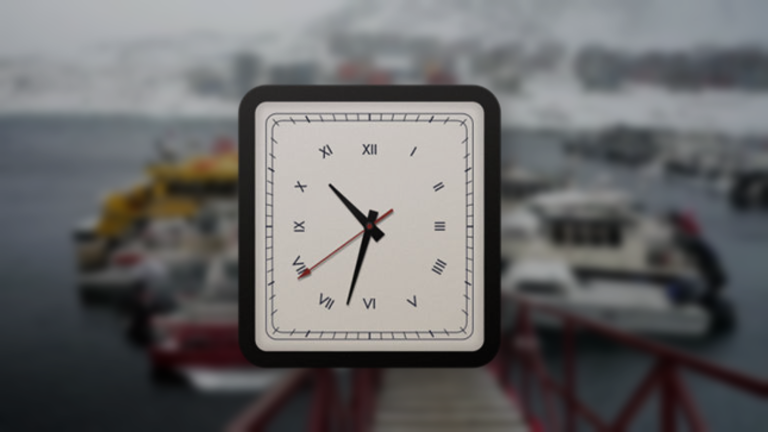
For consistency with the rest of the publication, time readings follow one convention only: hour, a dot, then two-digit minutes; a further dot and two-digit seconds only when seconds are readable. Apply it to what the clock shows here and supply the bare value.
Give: 10.32.39
